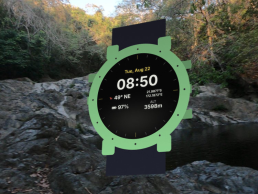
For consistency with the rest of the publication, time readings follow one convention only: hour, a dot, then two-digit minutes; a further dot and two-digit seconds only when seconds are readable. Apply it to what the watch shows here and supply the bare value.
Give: 8.50
